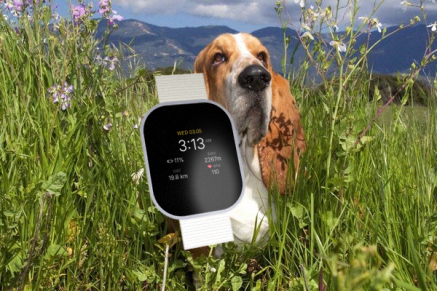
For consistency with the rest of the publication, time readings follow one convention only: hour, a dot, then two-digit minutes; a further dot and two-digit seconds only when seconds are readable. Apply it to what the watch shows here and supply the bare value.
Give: 3.13
